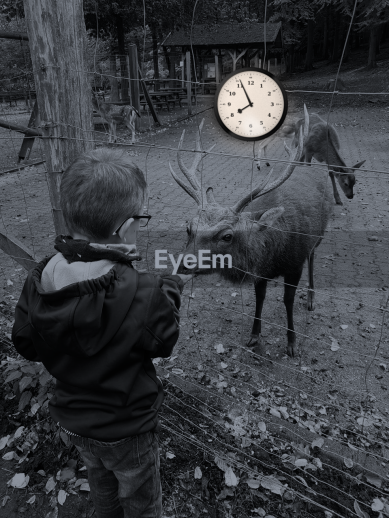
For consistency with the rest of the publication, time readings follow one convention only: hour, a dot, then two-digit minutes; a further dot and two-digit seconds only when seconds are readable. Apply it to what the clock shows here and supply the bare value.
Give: 7.56
